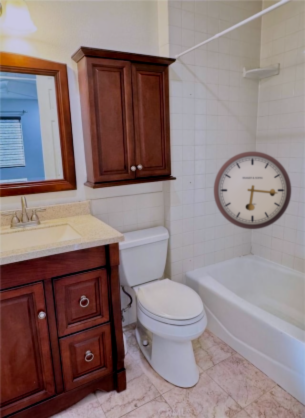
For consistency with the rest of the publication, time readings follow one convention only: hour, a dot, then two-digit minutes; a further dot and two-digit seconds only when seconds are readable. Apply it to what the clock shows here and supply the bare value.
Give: 6.16
